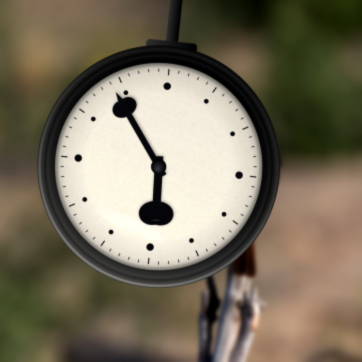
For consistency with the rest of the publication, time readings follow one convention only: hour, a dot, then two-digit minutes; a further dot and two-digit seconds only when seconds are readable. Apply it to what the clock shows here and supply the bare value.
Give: 5.54
